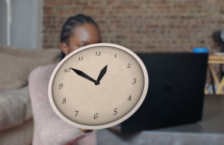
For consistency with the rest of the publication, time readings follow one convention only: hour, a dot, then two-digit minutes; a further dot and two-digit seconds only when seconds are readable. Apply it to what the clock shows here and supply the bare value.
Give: 12.51
